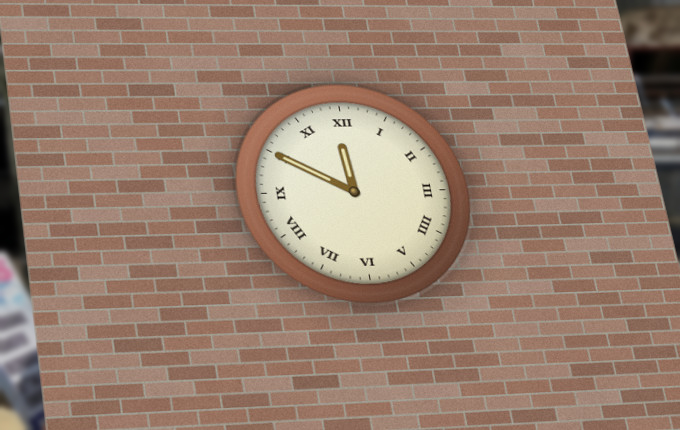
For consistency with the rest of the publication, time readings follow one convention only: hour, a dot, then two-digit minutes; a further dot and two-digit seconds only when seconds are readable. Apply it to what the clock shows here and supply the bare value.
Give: 11.50
